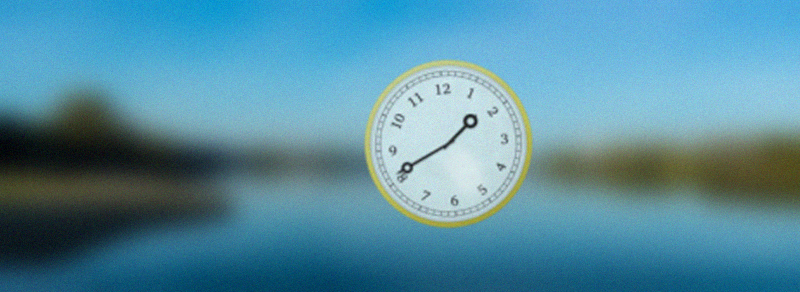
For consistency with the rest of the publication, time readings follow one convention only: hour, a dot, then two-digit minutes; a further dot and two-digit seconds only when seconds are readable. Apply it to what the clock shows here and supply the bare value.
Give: 1.41
